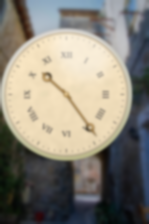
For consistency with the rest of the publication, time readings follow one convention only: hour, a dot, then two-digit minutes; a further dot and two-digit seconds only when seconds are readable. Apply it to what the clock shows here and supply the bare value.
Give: 10.24
